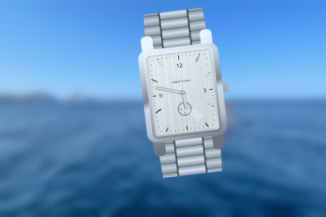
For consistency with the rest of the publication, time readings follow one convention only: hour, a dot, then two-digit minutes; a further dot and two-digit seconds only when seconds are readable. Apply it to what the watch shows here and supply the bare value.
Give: 5.48
